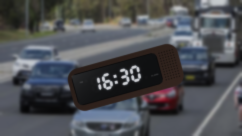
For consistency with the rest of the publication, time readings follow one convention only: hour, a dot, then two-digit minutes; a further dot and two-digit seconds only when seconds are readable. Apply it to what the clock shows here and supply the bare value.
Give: 16.30
